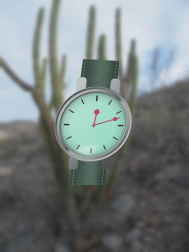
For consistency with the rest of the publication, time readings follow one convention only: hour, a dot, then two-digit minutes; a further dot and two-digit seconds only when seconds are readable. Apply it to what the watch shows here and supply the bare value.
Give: 12.12
